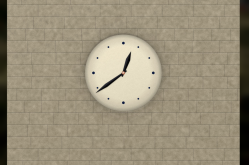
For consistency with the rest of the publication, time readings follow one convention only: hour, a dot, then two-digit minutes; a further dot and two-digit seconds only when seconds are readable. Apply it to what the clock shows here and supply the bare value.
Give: 12.39
